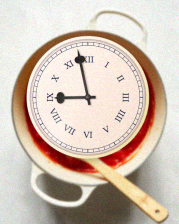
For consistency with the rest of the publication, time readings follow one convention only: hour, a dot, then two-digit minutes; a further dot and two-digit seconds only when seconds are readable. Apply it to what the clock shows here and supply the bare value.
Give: 8.58
